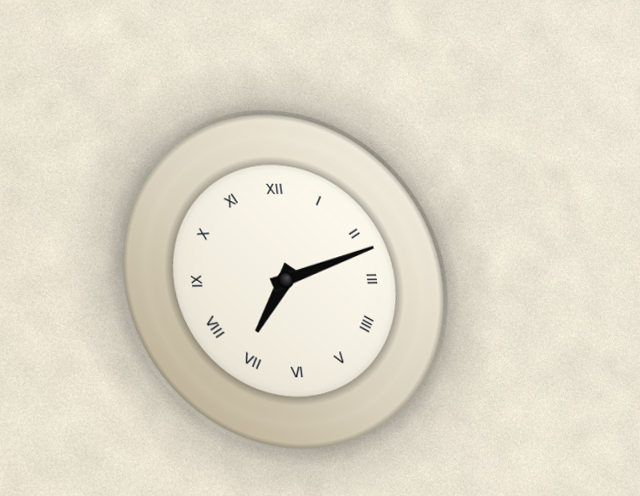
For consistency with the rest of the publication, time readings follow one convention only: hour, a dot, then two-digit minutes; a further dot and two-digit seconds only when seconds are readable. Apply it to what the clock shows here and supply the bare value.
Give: 7.12
